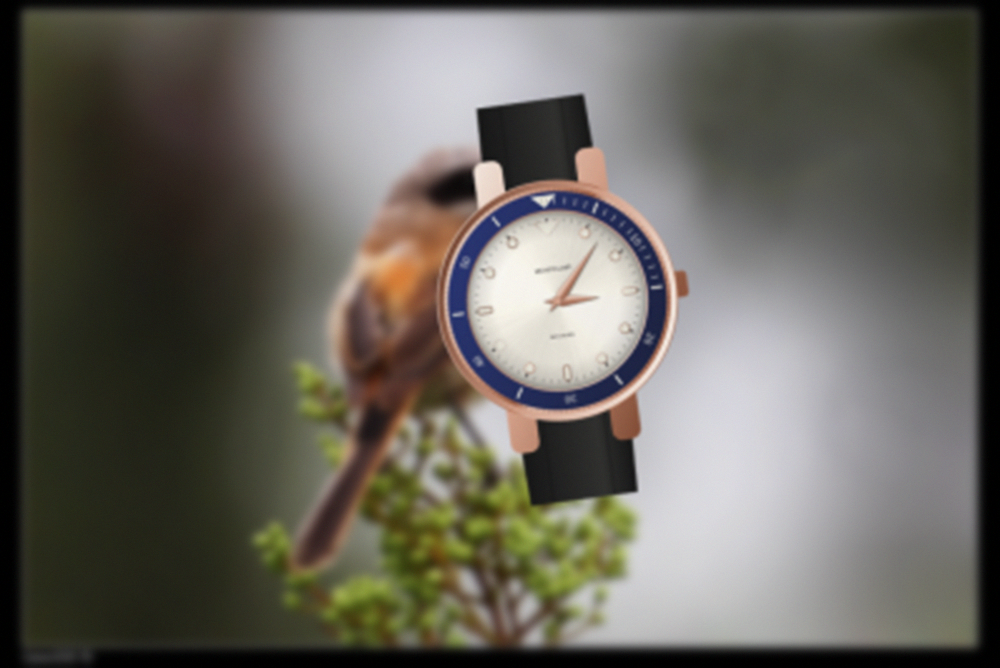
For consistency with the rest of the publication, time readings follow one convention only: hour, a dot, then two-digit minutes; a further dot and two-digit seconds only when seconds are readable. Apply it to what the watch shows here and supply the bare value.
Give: 3.07
